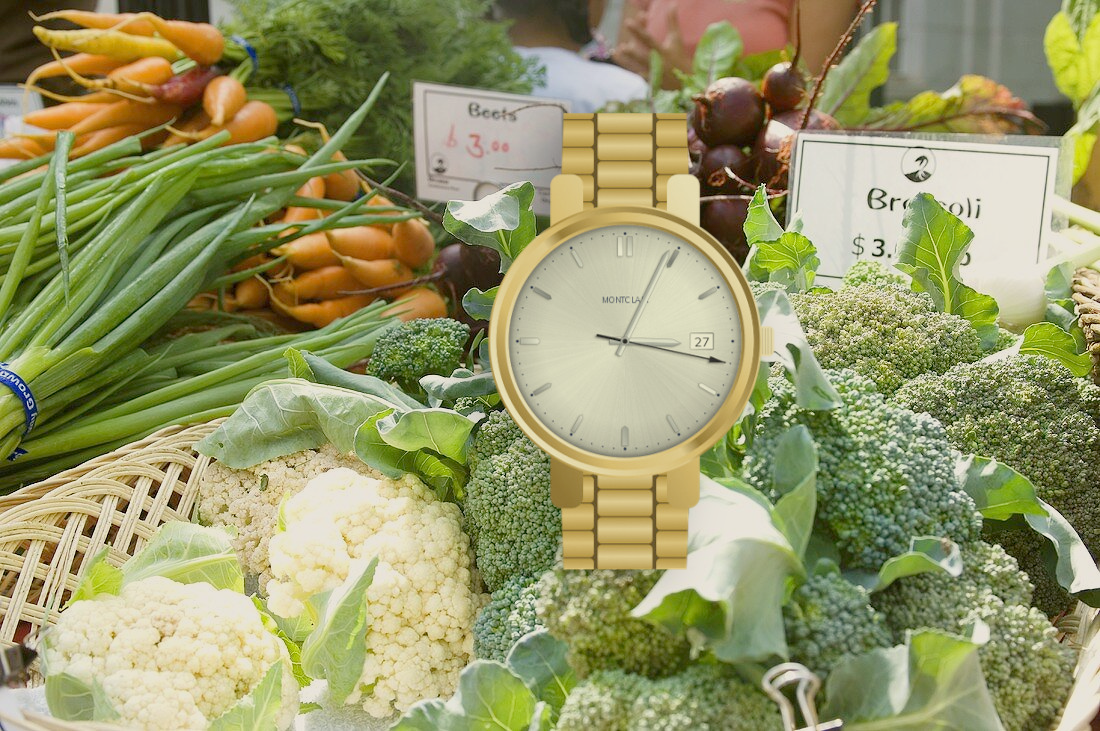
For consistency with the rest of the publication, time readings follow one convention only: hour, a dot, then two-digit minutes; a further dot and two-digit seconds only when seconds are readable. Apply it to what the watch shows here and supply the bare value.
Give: 3.04.17
